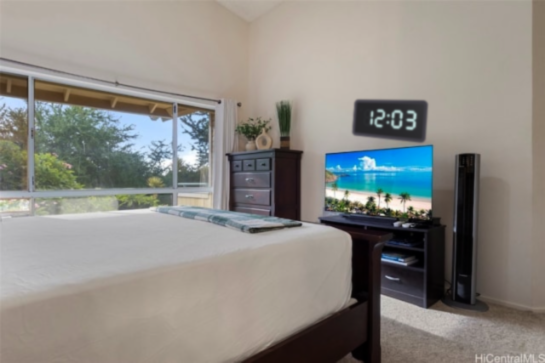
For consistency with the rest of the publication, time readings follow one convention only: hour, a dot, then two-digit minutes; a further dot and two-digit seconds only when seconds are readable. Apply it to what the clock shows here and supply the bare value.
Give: 12.03
